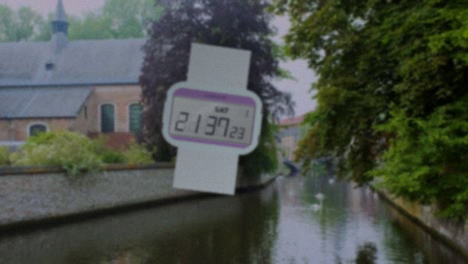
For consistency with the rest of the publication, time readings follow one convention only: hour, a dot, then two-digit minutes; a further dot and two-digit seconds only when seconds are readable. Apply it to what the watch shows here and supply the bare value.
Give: 21.37.23
